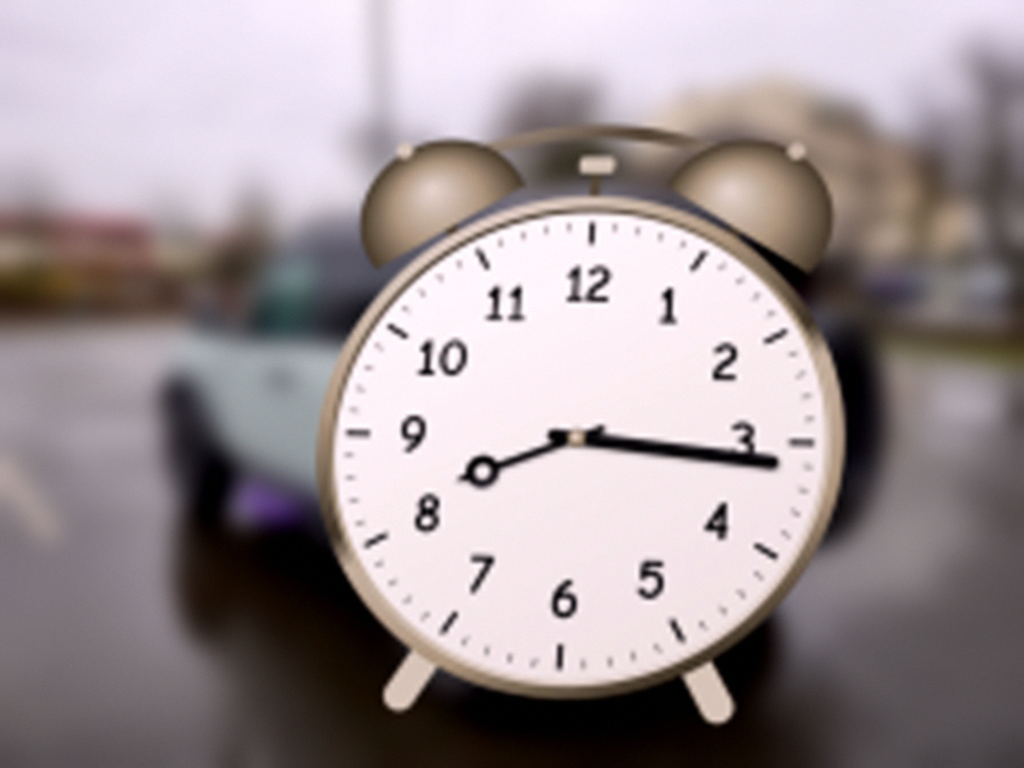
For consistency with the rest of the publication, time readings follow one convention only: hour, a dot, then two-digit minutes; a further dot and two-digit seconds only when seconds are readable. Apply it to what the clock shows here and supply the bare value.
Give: 8.16
